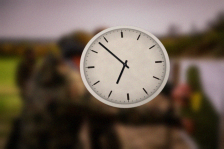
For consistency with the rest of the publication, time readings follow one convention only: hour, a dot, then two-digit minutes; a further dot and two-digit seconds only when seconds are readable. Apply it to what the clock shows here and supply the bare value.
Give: 6.53
